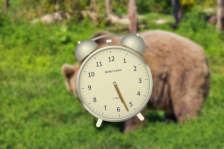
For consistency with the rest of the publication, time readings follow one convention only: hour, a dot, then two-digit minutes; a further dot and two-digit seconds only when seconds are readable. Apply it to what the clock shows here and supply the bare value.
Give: 5.27
